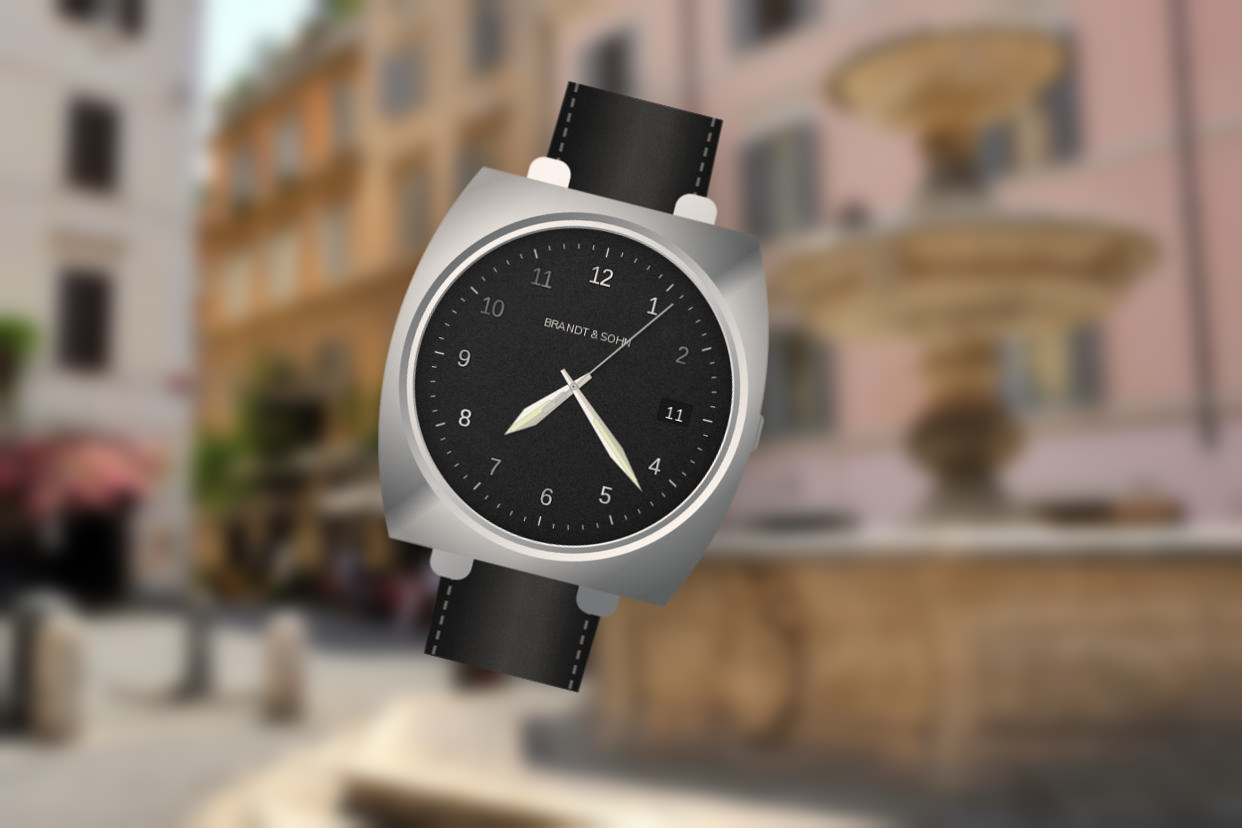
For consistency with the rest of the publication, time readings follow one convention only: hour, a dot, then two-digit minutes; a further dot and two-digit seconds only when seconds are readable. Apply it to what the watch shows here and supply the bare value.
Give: 7.22.06
